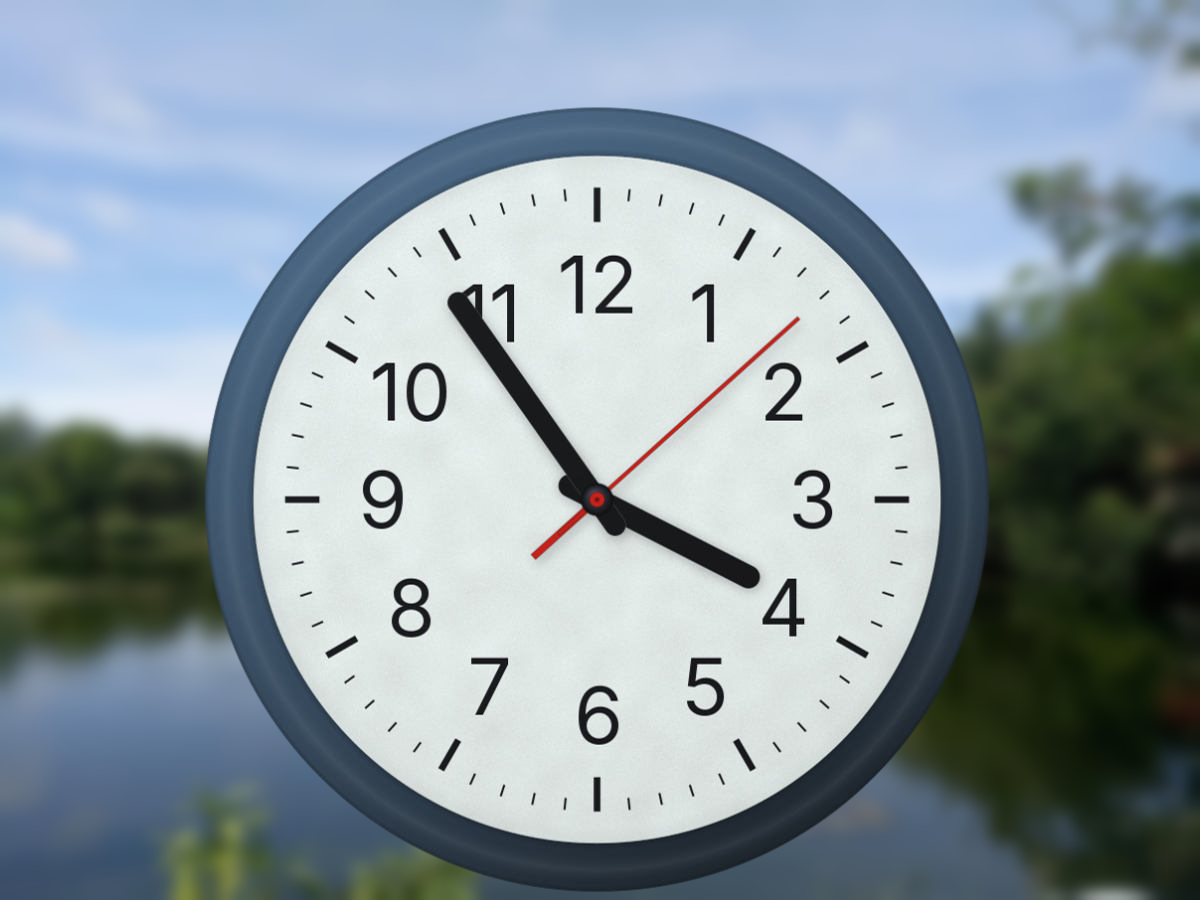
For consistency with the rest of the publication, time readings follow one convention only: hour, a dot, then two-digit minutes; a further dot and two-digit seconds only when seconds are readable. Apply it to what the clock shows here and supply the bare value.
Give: 3.54.08
